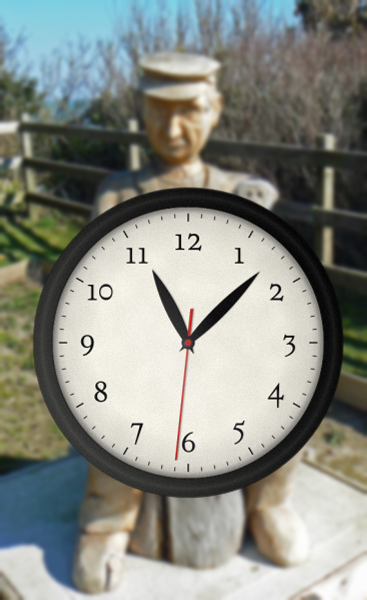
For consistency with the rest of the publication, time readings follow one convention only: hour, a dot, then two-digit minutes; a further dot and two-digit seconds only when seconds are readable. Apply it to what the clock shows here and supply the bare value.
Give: 11.07.31
